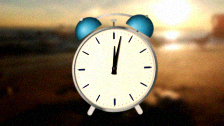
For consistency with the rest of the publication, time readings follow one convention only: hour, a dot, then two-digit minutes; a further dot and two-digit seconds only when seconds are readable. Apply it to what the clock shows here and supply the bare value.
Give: 12.02
